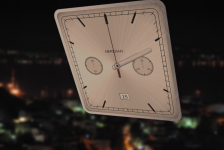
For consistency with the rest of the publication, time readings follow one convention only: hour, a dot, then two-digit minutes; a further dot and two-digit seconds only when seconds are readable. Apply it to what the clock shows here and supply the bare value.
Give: 2.11
